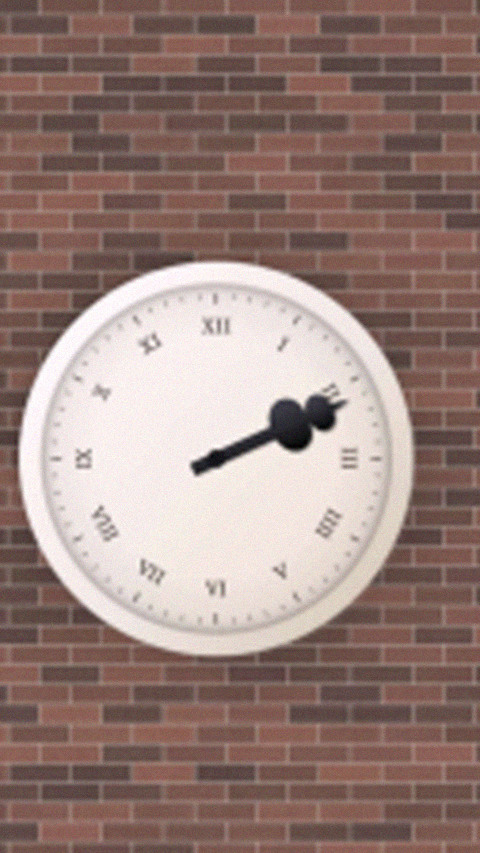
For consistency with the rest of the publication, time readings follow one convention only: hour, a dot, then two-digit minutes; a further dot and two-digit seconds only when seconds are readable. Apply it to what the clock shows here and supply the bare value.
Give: 2.11
